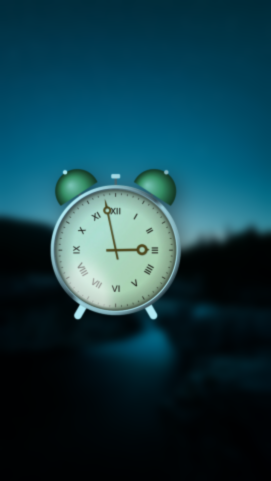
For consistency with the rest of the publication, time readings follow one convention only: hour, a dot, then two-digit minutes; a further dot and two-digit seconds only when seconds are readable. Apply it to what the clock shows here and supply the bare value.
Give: 2.58
